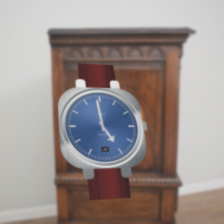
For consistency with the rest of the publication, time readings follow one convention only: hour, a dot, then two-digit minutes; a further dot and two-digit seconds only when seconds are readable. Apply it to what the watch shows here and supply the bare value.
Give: 4.59
